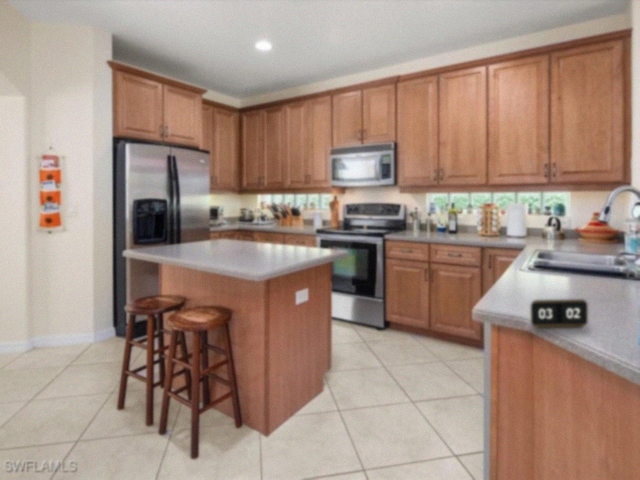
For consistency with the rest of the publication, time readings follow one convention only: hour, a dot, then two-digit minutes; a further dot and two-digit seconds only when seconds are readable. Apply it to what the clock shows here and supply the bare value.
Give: 3.02
